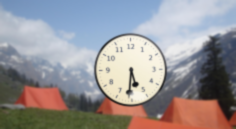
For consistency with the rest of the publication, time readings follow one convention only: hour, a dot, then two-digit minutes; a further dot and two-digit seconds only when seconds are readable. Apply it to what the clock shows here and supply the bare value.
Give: 5.31
